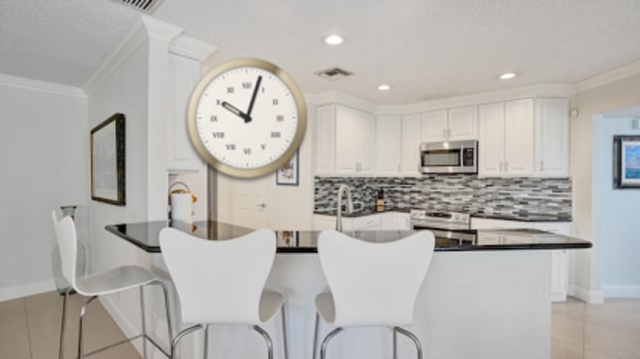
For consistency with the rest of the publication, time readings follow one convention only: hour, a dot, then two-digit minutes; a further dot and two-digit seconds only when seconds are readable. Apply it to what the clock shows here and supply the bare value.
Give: 10.03
